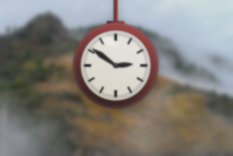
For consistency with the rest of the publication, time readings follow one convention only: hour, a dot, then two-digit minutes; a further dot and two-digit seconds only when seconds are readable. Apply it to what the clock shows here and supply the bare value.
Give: 2.51
